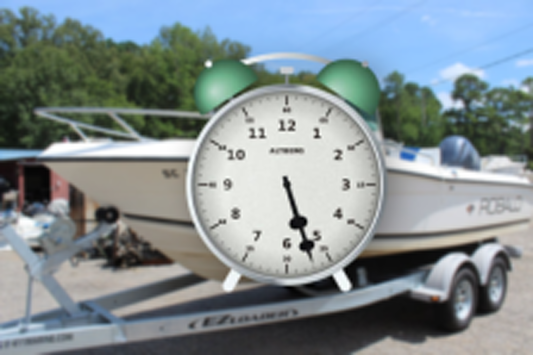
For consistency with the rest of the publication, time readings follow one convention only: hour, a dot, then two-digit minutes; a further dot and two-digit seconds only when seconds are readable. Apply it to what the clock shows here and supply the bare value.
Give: 5.27
